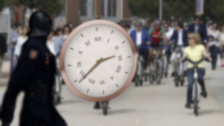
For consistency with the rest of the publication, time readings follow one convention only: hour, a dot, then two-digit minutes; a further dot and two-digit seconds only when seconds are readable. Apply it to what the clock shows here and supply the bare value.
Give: 2.39
